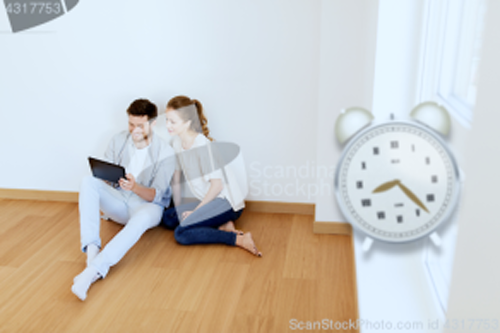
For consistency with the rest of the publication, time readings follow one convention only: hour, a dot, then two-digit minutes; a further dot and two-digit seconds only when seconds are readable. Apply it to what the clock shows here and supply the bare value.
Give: 8.23
